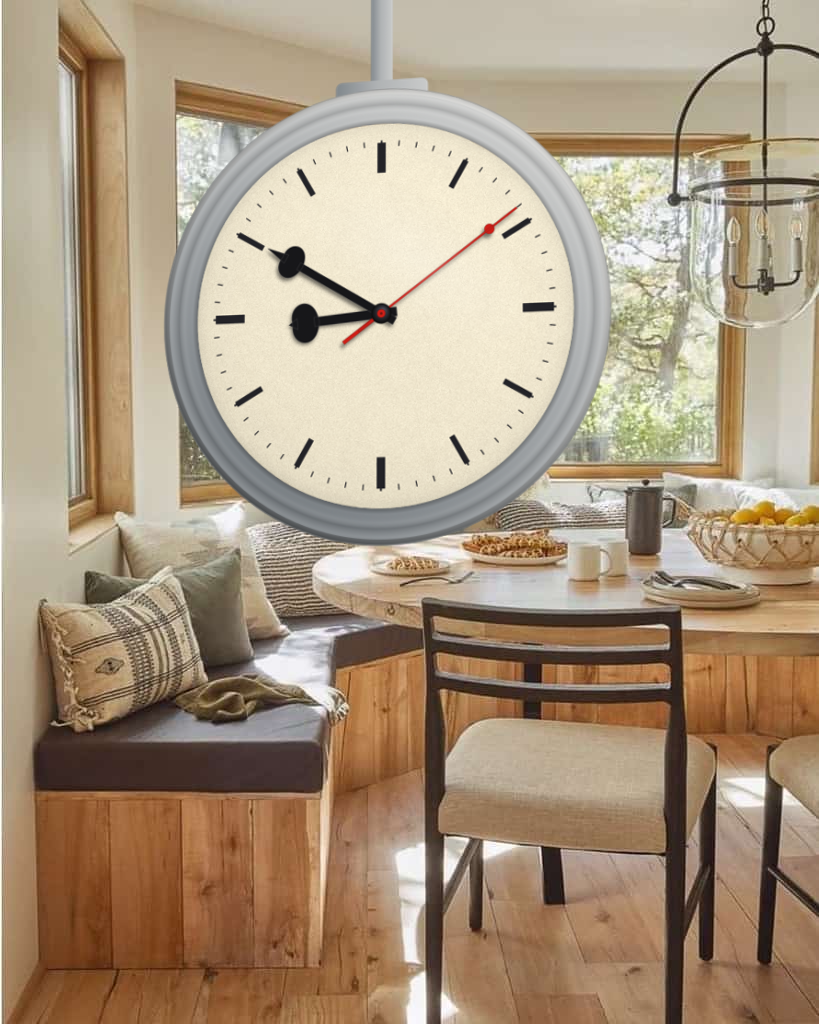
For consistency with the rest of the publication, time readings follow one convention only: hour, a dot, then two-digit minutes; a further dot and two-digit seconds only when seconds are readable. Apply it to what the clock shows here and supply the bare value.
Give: 8.50.09
